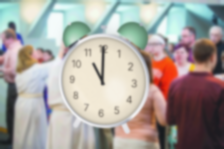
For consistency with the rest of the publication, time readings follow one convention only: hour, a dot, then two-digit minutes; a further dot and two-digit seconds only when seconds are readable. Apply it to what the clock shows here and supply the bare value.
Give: 11.00
